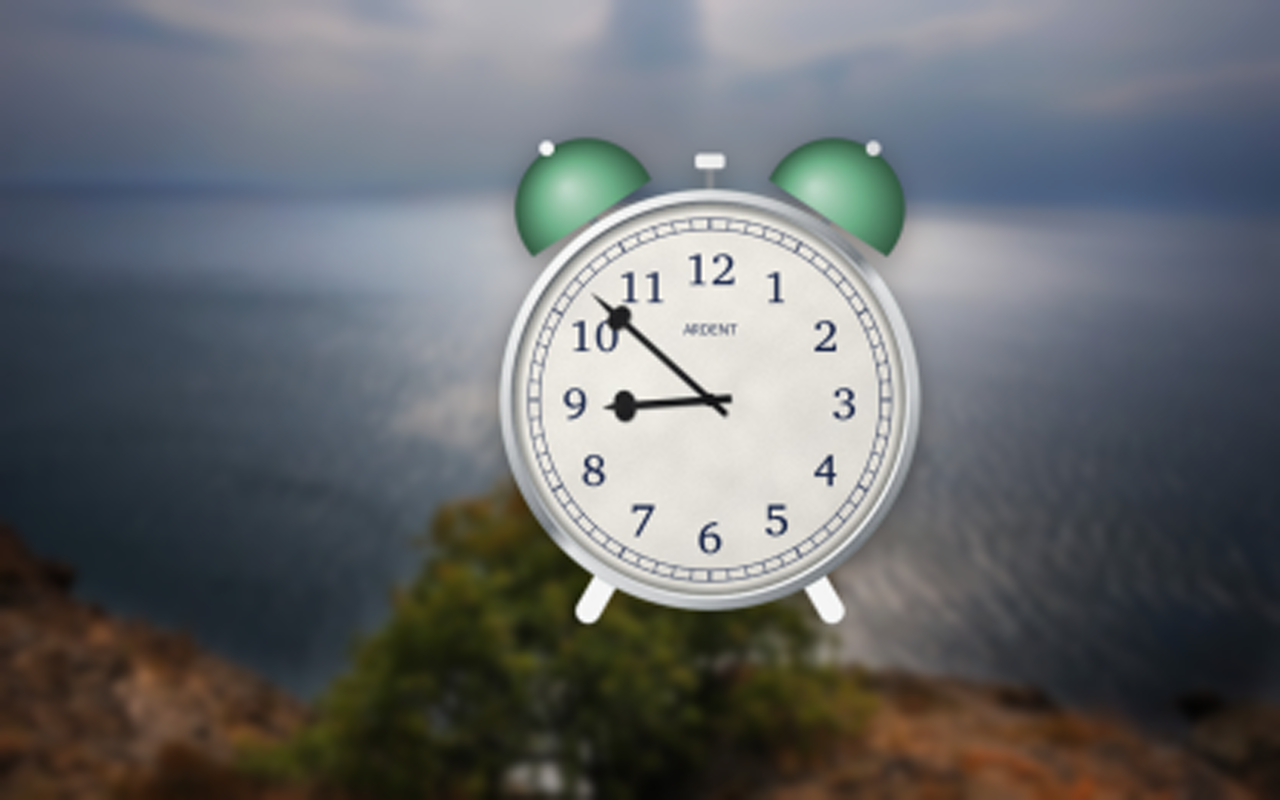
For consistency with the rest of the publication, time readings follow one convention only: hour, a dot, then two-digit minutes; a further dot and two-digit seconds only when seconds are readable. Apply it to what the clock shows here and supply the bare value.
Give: 8.52
